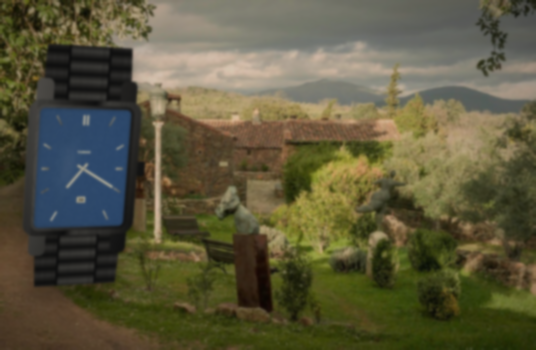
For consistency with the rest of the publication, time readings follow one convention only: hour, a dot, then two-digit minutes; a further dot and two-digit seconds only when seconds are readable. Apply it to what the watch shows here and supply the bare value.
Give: 7.20
